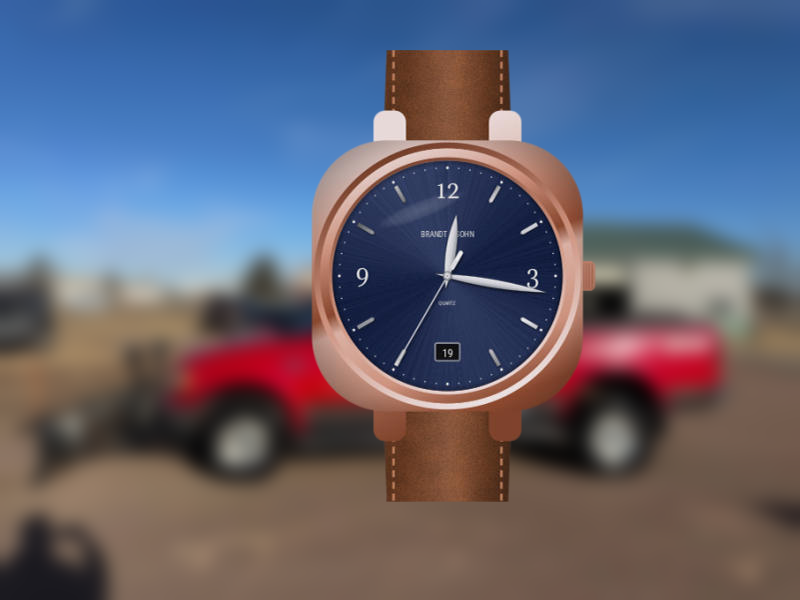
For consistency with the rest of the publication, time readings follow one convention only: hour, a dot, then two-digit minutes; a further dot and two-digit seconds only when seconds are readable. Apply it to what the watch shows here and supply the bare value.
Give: 12.16.35
